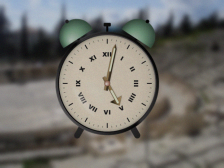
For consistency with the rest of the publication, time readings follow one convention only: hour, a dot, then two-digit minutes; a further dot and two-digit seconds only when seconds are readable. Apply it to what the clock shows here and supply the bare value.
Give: 5.02
